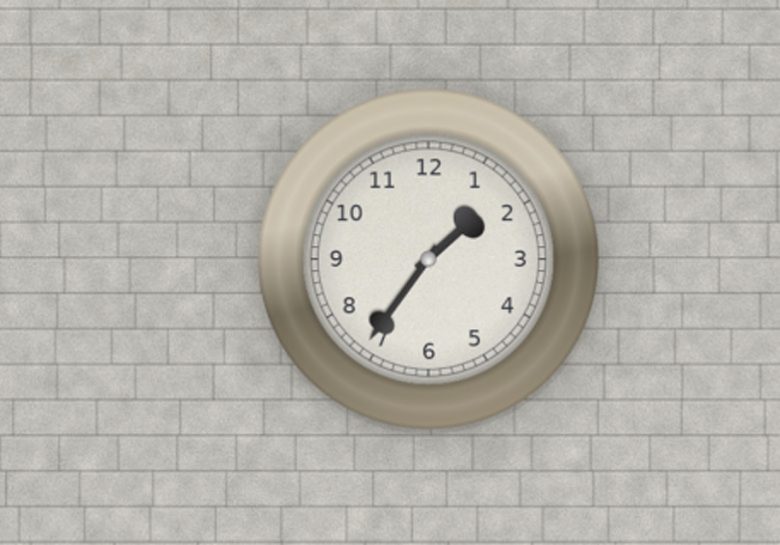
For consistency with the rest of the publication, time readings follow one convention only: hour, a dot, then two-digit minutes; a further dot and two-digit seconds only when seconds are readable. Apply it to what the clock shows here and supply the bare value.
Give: 1.36
